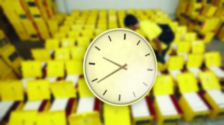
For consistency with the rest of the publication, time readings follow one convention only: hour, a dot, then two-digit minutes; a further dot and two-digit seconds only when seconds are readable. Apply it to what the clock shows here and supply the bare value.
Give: 9.39
